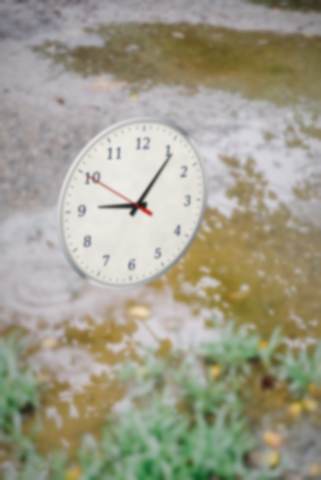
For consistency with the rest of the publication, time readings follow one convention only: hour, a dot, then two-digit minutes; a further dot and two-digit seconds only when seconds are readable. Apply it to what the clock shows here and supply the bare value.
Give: 9.05.50
